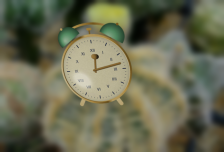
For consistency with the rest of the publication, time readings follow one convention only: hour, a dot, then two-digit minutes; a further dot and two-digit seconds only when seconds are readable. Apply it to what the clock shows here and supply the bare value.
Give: 12.13
